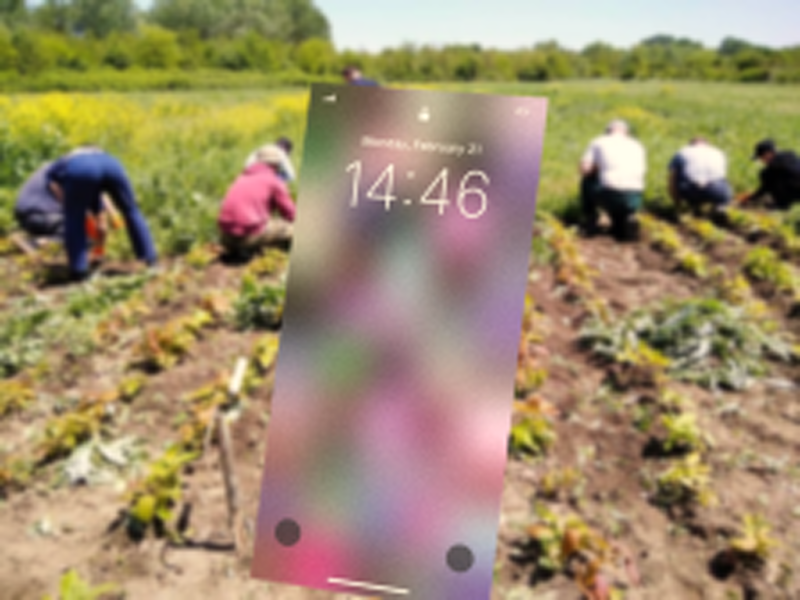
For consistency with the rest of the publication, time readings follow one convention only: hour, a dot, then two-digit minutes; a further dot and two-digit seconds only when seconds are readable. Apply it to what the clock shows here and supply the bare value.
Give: 14.46
